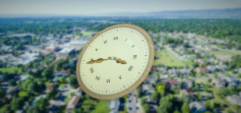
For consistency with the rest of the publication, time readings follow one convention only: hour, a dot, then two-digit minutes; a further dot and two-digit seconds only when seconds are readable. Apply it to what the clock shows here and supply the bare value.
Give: 3.44
